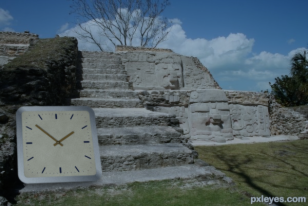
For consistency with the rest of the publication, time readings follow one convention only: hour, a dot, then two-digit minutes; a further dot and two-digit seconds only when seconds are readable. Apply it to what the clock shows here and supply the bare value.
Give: 1.52
